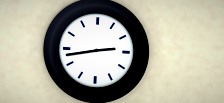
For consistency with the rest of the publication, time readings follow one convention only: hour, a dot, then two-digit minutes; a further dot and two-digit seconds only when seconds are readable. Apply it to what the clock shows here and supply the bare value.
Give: 2.43
